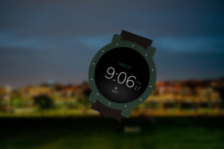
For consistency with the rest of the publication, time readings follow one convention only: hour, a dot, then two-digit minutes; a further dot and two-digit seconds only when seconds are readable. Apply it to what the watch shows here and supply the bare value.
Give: 9.06
